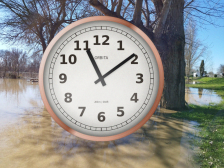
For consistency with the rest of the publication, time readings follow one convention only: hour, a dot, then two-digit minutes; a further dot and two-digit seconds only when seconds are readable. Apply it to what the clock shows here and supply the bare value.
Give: 11.09
